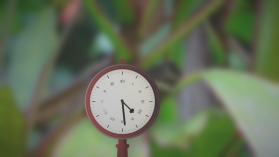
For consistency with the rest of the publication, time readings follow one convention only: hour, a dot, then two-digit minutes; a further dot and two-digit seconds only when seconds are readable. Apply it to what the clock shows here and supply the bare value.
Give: 4.29
